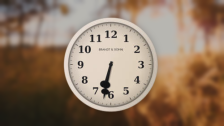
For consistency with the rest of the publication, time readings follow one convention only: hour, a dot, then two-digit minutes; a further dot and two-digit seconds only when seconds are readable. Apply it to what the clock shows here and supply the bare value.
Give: 6.32
